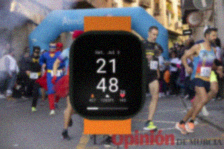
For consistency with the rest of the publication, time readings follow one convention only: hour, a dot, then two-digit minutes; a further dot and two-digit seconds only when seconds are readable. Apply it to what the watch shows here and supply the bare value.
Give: 21.48
